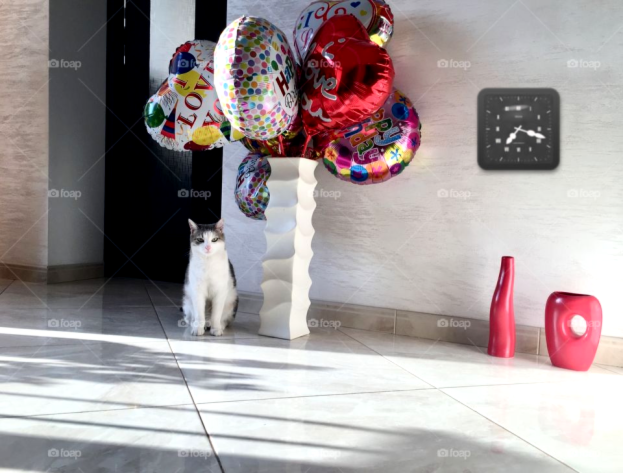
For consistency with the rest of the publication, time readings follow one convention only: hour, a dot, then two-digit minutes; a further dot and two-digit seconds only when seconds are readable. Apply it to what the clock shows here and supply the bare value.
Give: 7.18
